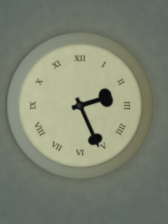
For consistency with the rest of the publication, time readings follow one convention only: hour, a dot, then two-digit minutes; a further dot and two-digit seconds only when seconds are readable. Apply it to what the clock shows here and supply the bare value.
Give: 2.26
